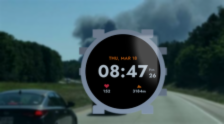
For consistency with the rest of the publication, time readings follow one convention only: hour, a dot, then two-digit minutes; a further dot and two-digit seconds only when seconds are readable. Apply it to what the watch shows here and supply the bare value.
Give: 8.47
